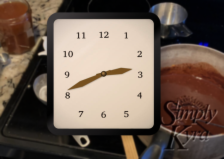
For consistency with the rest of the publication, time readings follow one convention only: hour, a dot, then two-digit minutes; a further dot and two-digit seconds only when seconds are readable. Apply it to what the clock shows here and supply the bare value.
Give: 2.41
